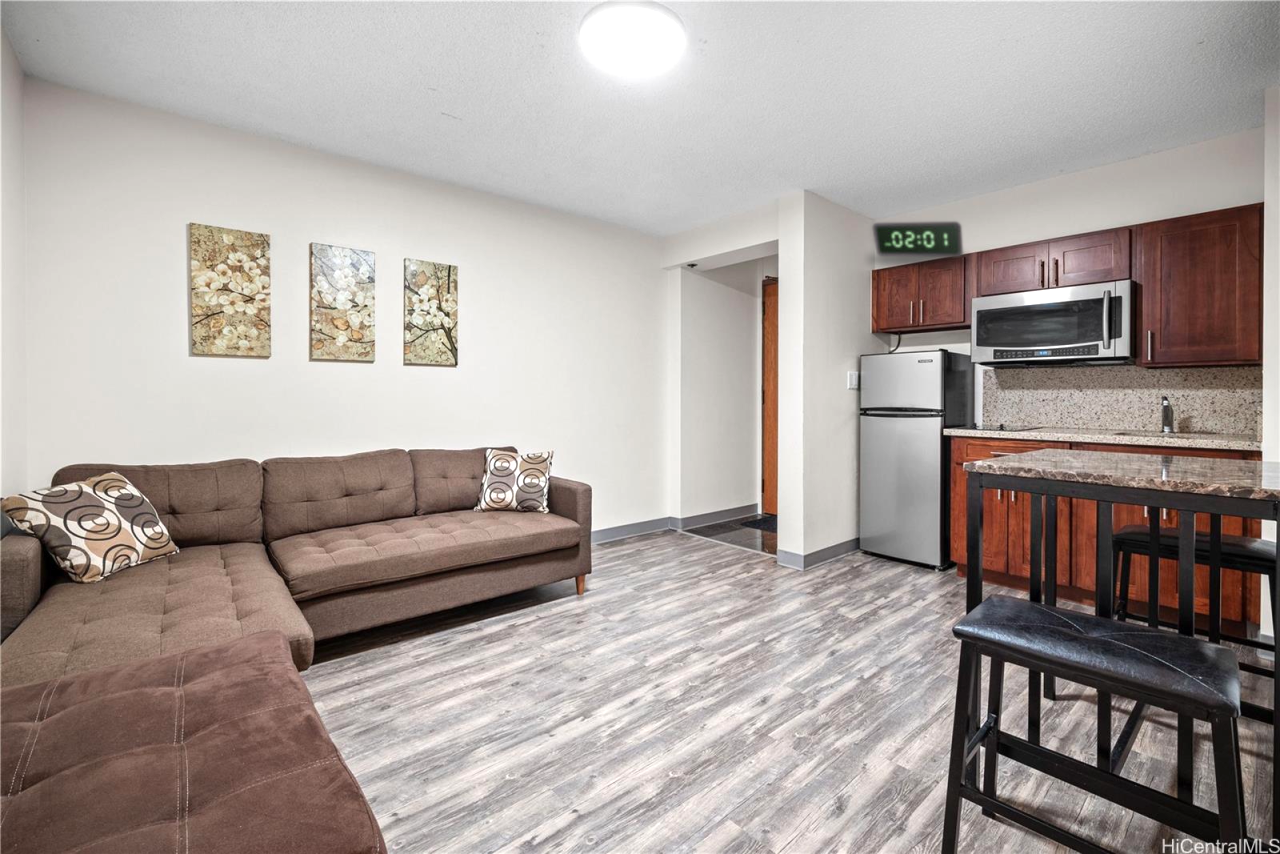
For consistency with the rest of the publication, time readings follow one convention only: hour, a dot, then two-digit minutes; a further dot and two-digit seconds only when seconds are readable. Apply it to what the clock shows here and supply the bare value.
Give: 2.01
